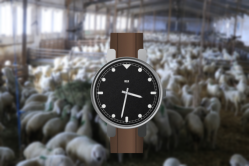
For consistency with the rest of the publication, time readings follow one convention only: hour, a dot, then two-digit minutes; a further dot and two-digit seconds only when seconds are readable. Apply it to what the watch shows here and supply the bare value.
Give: 3.32
